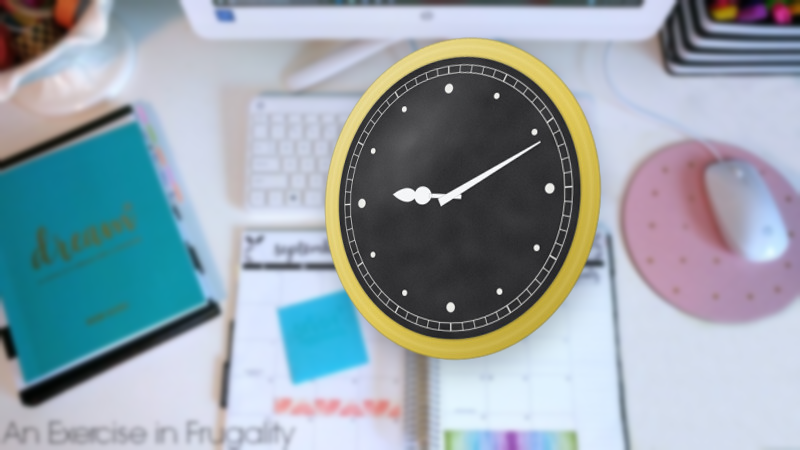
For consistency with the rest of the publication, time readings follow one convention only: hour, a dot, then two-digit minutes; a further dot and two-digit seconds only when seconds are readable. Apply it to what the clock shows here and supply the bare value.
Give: 9.11
